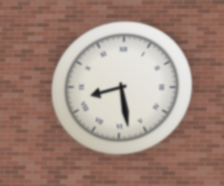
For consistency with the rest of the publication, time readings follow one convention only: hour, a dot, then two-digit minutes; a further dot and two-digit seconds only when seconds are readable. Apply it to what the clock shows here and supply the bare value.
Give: 8.28
